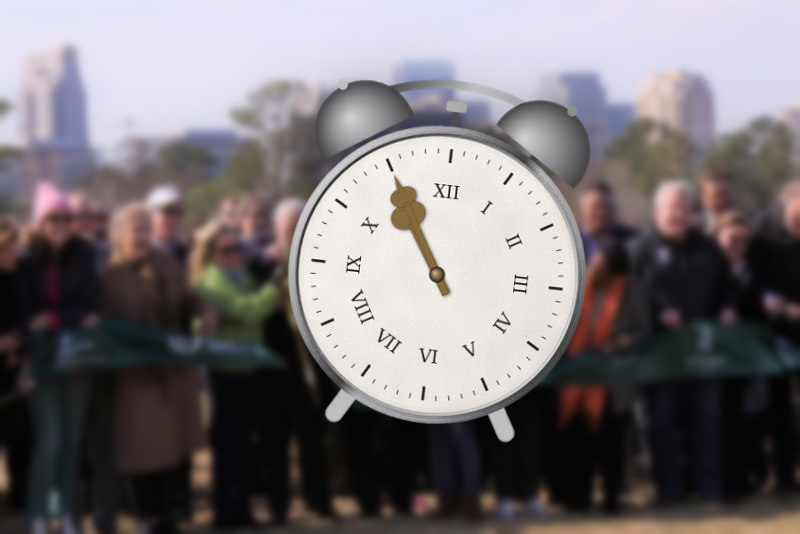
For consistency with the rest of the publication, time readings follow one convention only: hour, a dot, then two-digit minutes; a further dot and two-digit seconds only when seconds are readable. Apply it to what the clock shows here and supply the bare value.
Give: 10.55
